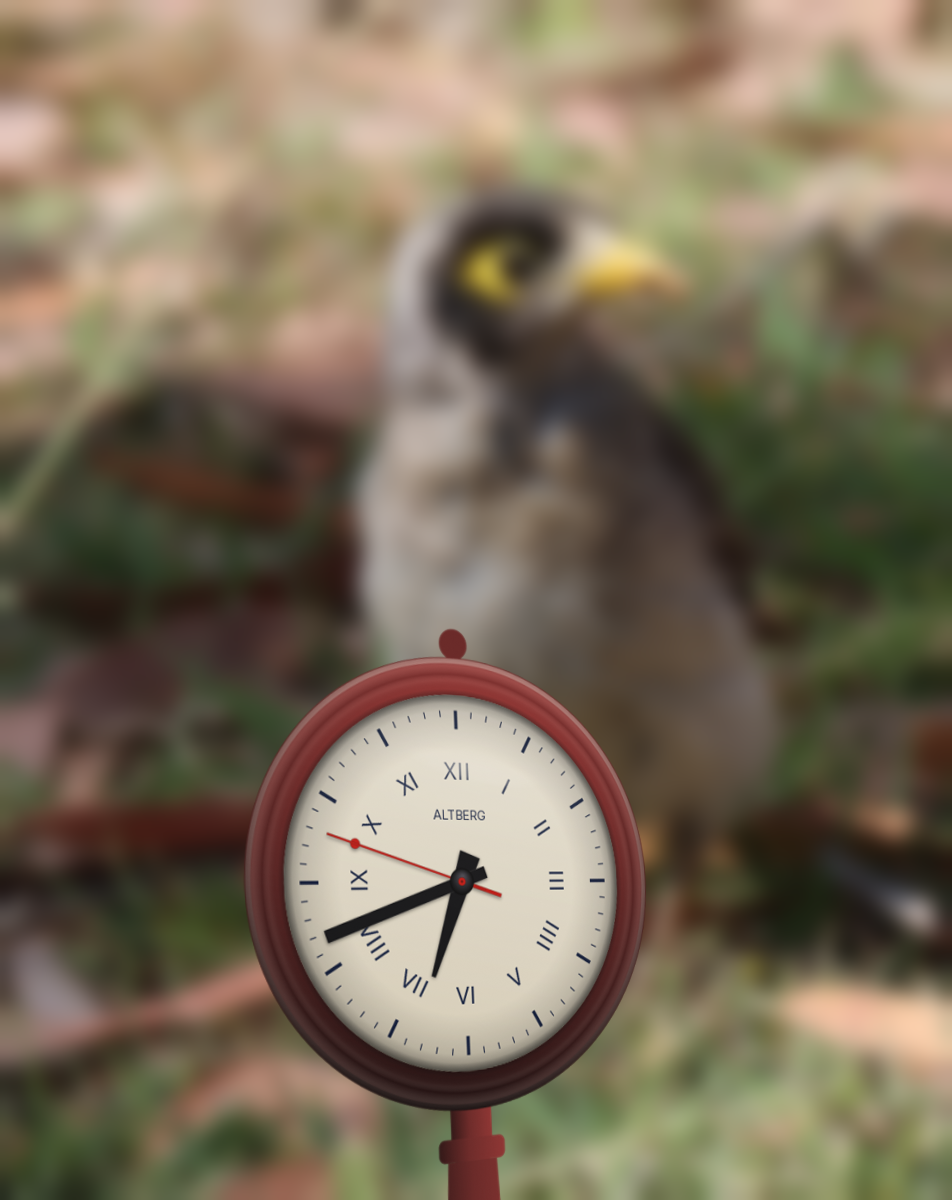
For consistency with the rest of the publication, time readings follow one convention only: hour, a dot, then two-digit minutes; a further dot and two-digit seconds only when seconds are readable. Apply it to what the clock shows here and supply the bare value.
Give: 6.41.48
